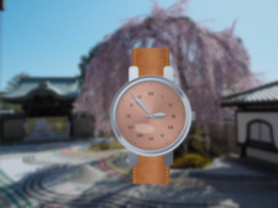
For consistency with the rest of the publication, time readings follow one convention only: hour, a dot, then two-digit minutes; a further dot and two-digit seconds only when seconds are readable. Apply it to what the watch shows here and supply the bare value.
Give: 2.53
